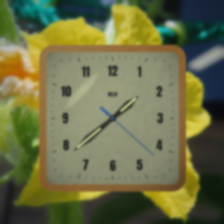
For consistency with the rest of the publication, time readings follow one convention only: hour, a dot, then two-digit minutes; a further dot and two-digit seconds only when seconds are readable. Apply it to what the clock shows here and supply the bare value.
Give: 1.38.22
